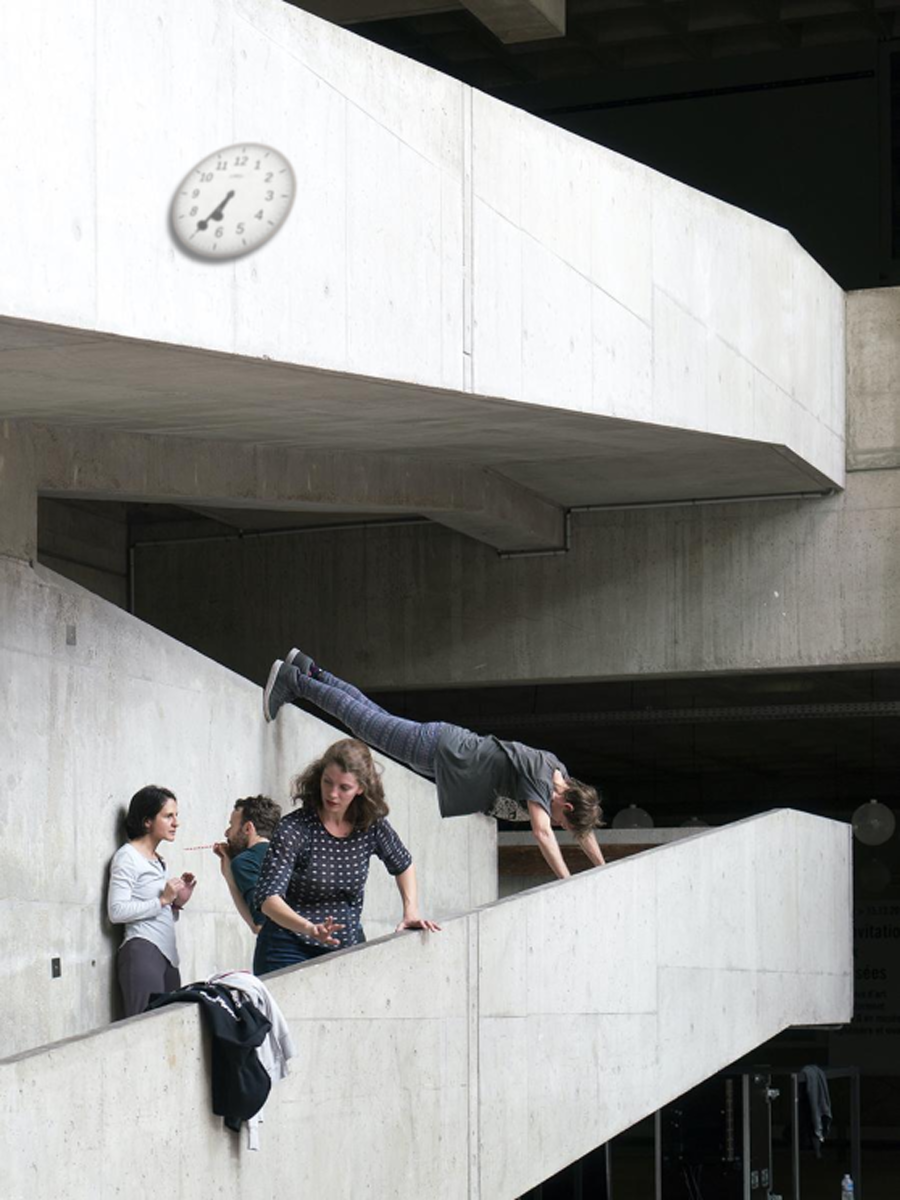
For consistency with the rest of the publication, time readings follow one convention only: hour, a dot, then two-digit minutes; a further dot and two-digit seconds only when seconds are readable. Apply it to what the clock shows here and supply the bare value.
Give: 6.35
